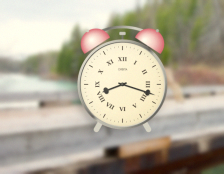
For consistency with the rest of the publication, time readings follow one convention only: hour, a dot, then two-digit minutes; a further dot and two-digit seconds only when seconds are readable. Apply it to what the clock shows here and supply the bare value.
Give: 8.18
